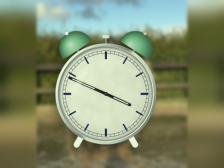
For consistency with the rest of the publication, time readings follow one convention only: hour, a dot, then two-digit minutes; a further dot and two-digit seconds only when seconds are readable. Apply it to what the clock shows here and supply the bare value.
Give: 3.49
